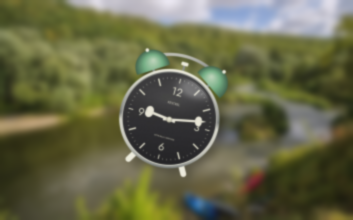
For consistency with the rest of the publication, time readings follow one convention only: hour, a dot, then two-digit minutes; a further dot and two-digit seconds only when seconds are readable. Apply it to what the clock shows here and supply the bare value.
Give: 9.13
